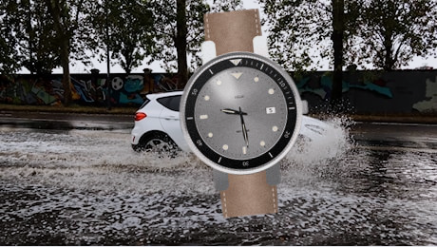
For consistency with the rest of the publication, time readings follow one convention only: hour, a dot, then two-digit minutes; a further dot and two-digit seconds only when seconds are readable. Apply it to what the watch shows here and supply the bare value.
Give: 9.29
